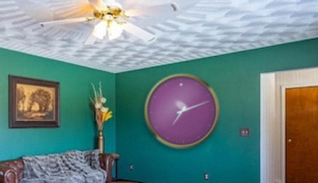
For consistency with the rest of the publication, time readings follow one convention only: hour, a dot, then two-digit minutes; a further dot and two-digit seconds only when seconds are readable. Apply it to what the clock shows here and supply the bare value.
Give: 7.12
